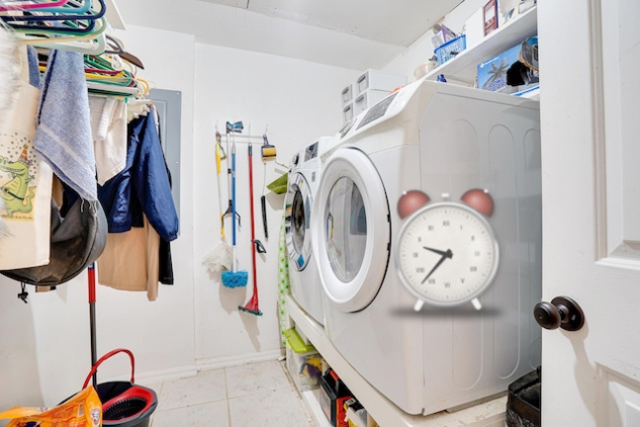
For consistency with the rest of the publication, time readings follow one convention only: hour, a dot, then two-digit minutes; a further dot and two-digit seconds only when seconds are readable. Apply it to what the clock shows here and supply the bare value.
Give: 9.37
